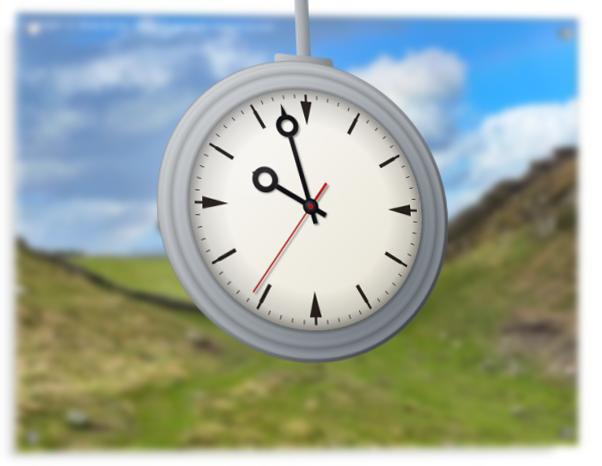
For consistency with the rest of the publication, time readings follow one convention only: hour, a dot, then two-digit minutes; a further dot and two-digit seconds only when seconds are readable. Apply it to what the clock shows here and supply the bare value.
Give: 9.57.36
